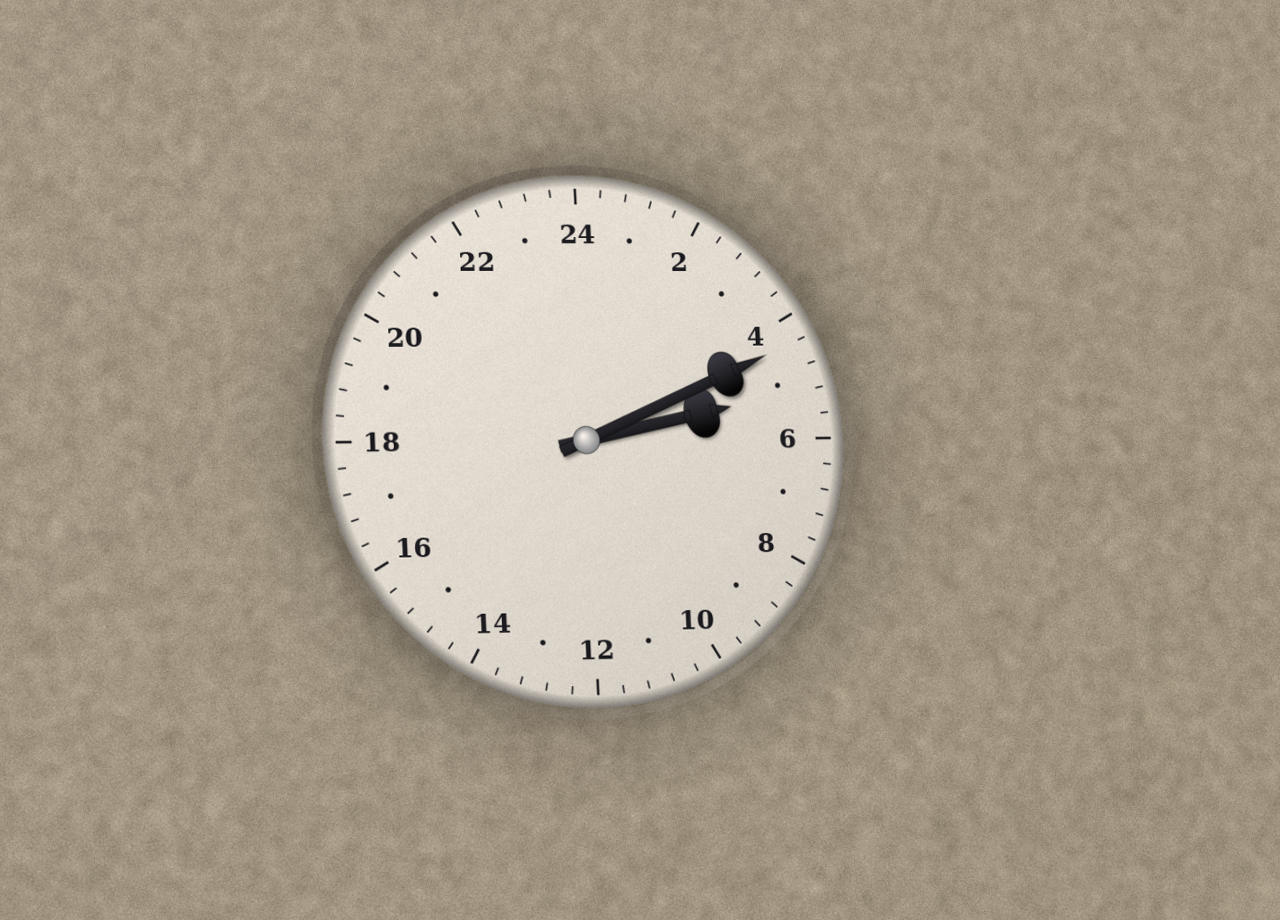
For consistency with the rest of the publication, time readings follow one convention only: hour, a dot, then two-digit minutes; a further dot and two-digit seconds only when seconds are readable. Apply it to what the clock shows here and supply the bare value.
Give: 5.11
